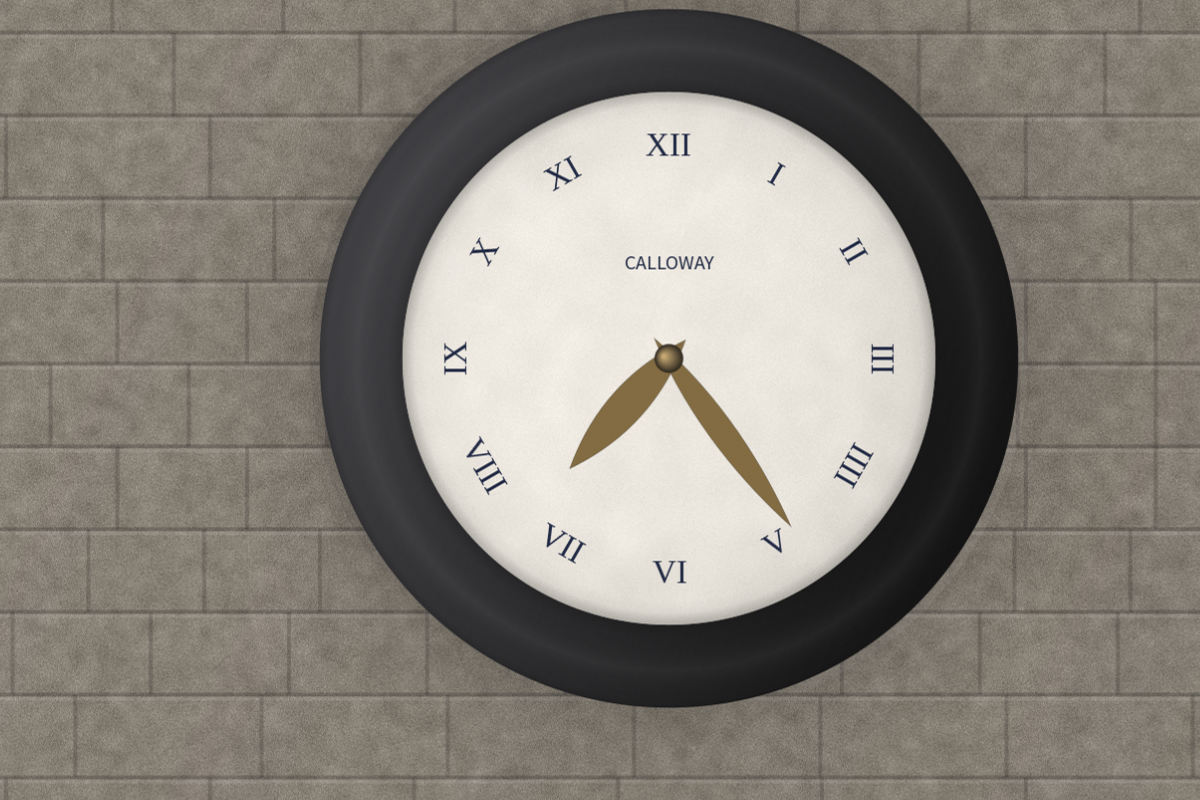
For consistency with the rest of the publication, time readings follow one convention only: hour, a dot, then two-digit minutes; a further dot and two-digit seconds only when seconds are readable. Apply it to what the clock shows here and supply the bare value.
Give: 7.24
